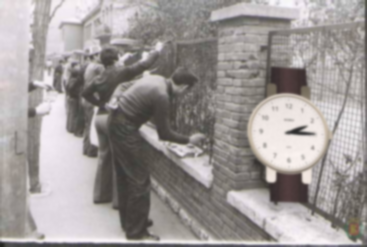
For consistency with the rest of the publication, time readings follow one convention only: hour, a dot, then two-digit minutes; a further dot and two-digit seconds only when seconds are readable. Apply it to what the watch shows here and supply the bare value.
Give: 2.15
